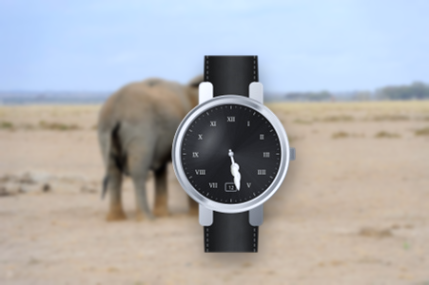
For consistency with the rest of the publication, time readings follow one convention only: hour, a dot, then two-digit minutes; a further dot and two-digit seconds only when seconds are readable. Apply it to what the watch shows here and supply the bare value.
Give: 5.28
